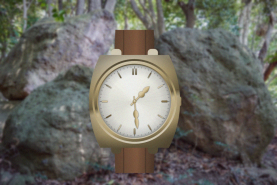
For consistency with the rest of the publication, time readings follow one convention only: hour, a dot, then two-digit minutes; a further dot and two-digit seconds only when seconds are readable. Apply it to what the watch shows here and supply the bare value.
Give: 1.29
